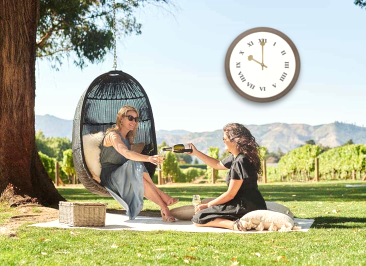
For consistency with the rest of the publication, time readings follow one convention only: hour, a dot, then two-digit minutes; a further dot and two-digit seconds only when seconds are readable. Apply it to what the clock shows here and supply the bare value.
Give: 10.00
